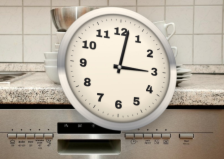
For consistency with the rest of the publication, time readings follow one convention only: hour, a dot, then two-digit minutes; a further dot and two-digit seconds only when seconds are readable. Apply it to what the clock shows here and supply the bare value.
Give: 3.02
